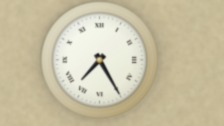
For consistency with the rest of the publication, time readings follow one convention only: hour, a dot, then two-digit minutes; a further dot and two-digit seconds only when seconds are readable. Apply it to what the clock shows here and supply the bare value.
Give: 7.25
